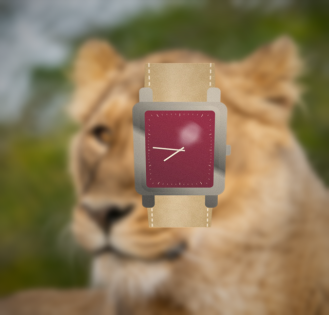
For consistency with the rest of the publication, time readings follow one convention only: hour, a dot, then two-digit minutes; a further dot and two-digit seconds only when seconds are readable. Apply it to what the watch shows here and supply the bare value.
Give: 7.46
